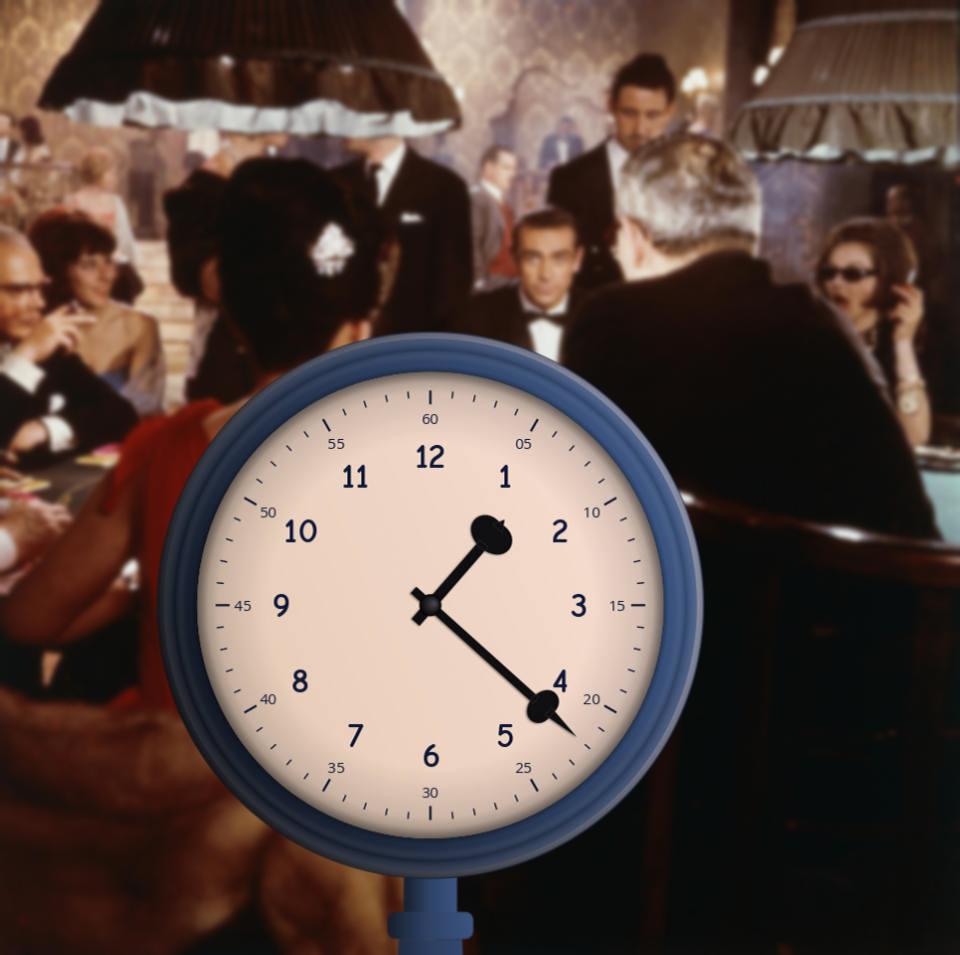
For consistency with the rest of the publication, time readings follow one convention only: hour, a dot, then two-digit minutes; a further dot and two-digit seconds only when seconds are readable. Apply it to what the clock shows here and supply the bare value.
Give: 1.22
